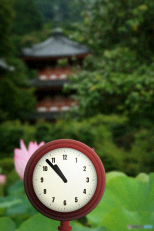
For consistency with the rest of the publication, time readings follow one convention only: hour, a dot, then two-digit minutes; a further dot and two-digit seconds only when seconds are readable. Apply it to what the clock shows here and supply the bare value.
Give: 10.53
